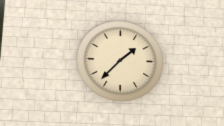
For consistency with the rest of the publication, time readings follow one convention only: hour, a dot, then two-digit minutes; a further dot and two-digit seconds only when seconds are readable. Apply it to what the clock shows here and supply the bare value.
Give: 1.37
